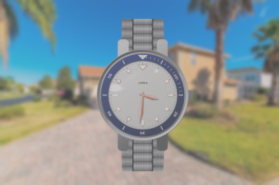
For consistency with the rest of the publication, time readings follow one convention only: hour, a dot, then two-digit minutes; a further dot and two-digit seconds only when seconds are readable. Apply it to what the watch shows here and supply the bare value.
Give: 3.31
